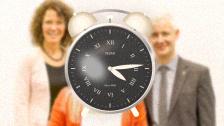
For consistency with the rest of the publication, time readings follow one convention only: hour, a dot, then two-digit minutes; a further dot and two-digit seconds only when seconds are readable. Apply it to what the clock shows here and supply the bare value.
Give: 4.14
